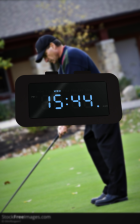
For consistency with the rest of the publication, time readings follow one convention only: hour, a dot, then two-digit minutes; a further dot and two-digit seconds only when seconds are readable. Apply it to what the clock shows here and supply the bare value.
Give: 15.44
